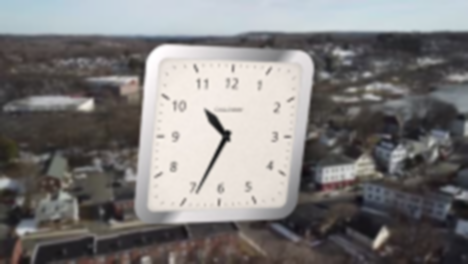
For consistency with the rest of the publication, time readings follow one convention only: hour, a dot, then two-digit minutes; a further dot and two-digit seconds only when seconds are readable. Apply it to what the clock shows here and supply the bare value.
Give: 10.34
